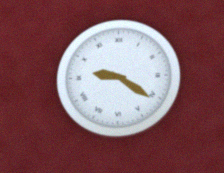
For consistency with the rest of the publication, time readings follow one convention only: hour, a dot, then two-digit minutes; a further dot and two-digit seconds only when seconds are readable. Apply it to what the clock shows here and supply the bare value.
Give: 9.21
